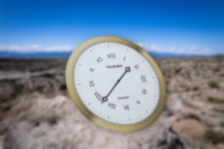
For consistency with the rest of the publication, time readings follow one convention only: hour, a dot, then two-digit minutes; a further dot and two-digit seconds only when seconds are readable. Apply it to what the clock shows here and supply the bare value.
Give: 1.38
